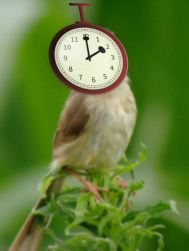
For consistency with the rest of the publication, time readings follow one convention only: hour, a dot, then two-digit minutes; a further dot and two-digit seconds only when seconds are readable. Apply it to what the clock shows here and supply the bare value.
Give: 2.00
